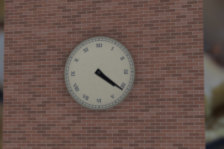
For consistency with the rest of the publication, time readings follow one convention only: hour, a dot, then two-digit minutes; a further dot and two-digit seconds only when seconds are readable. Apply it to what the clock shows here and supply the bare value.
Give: 4.21
